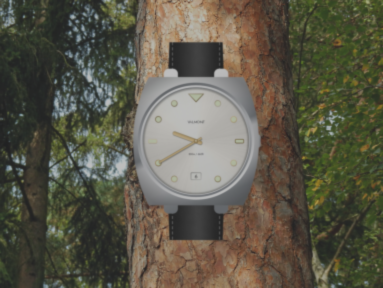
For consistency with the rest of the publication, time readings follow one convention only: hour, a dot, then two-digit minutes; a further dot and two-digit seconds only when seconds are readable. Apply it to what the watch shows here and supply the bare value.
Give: 9.40
